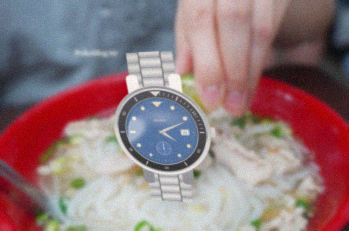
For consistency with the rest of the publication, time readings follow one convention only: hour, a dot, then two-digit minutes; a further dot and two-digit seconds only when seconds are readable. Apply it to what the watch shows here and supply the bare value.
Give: 4.11
